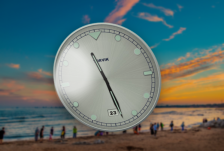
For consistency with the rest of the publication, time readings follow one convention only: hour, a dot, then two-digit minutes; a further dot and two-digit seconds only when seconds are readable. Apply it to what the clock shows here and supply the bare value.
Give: 11.28
